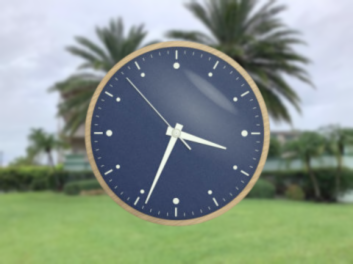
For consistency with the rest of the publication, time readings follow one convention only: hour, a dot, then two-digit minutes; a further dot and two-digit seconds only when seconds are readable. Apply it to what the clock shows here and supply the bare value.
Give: 3.33.53
